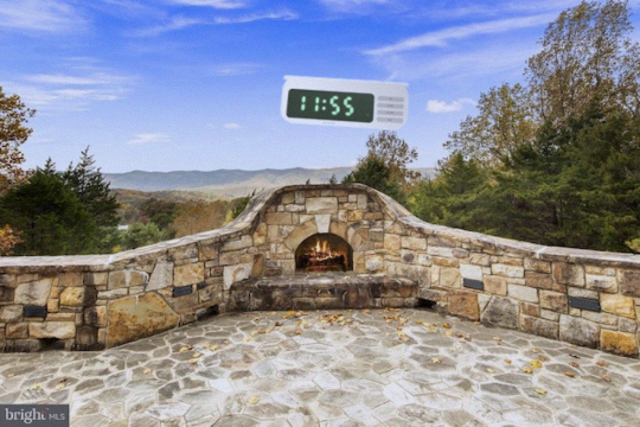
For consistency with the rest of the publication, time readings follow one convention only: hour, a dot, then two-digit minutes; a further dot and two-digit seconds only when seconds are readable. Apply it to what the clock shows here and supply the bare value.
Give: 11.55
